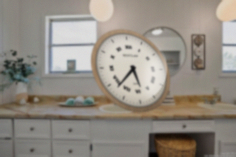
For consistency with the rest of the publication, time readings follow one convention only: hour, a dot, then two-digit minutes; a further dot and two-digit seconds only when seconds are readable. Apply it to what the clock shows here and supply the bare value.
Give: 5.38
